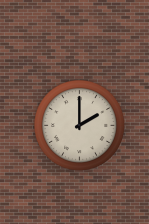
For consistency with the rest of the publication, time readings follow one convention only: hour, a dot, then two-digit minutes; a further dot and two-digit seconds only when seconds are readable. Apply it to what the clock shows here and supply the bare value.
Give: 2.00
